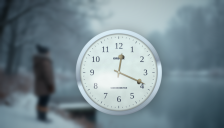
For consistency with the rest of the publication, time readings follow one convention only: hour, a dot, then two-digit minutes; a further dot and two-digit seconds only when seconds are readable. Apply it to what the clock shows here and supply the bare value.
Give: 12.19
